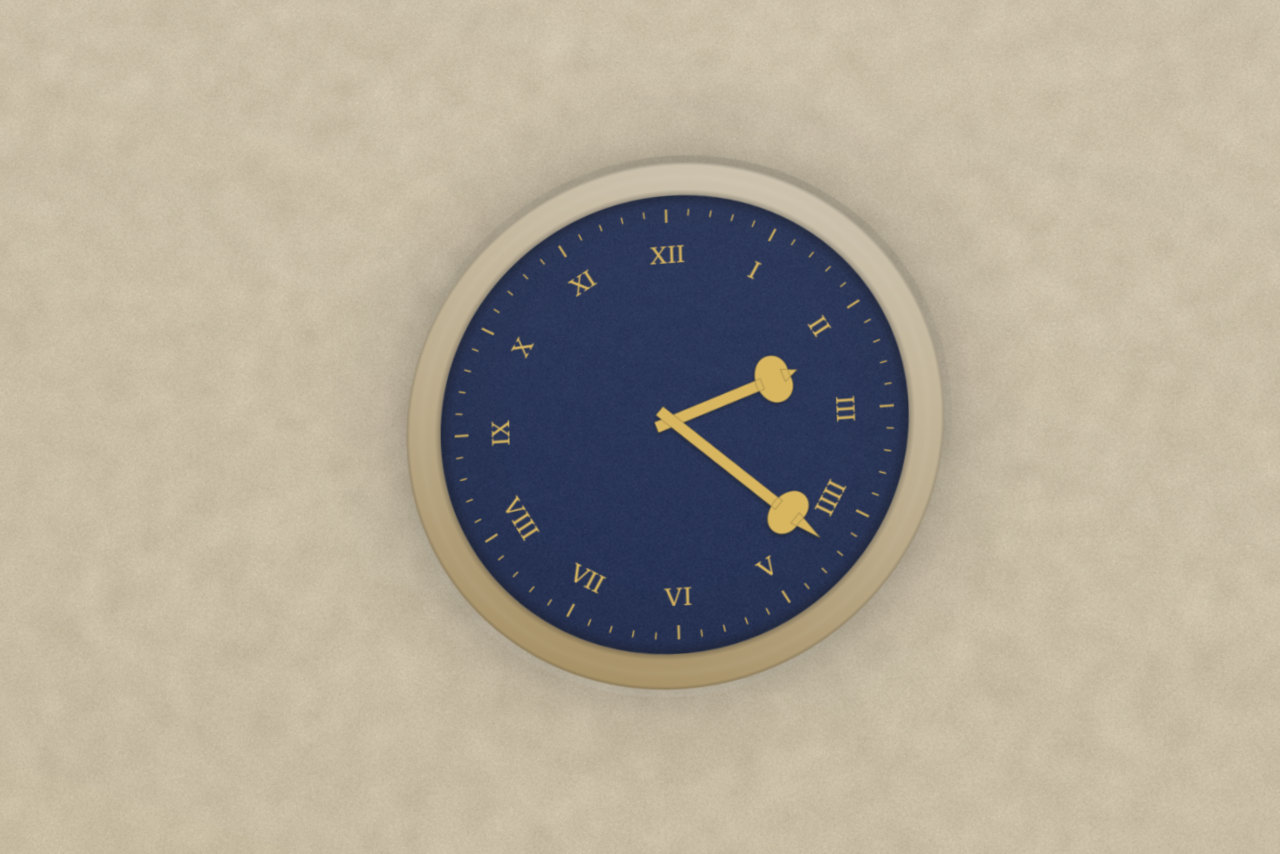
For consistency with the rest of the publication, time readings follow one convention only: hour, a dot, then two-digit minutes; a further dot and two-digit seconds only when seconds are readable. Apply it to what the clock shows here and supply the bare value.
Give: 2.22
